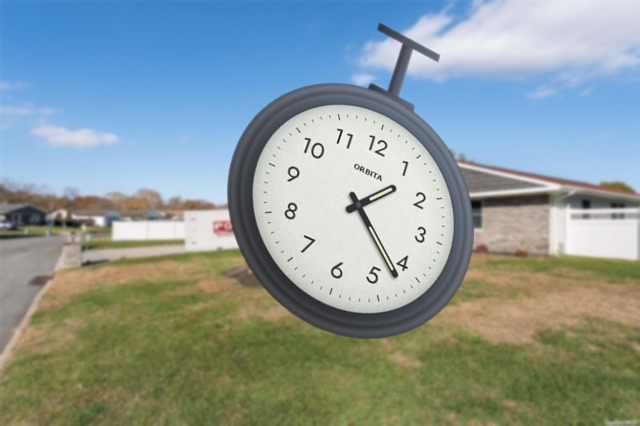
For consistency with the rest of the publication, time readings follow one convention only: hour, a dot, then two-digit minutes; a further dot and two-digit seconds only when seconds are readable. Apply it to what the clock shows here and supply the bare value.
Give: 1.22
